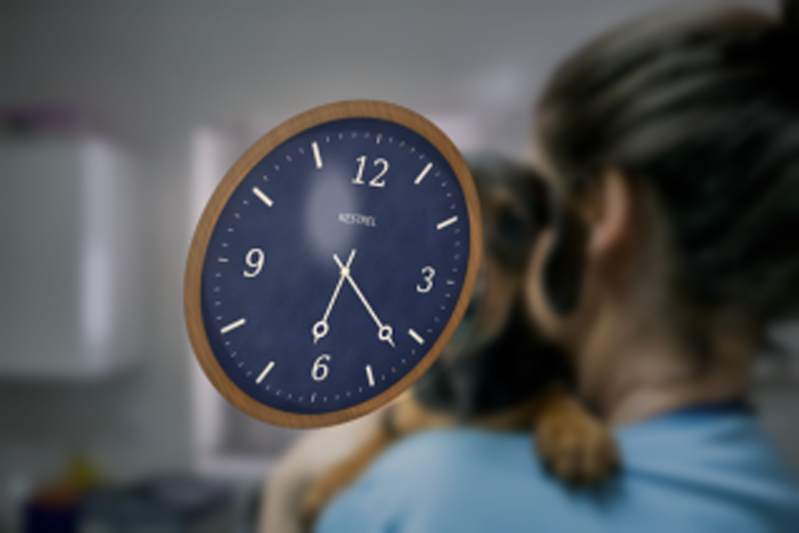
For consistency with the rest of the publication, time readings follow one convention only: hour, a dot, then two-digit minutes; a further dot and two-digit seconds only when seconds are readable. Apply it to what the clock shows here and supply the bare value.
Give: 6.22
